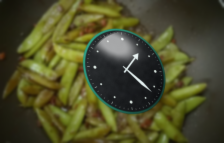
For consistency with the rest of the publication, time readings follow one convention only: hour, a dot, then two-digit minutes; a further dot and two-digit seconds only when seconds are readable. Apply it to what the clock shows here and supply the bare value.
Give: 1.22
